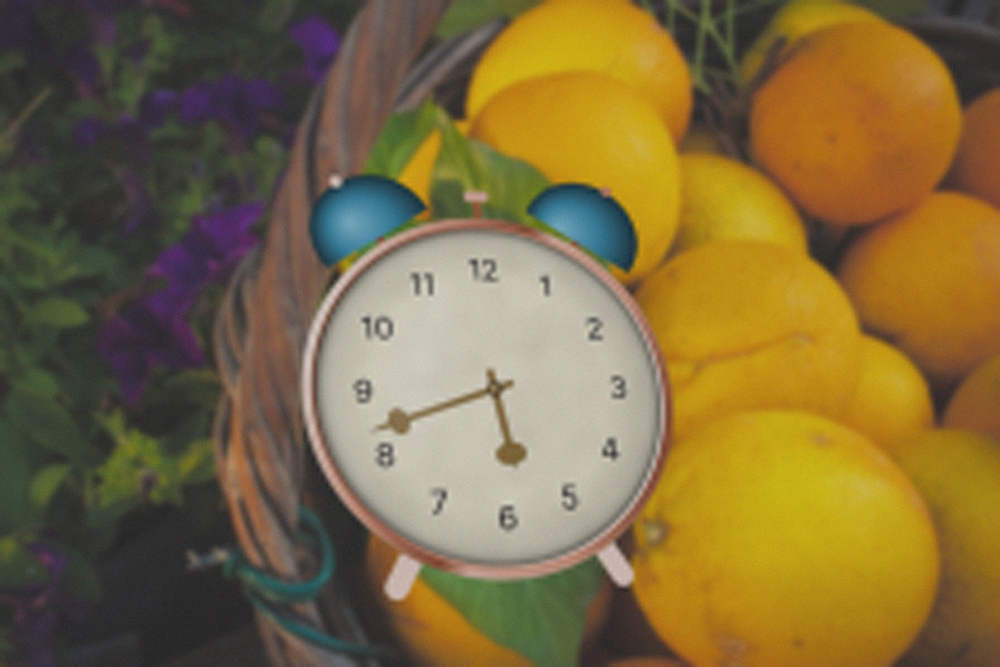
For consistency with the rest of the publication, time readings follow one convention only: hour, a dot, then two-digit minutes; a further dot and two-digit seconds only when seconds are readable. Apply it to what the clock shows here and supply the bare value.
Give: 5.42
